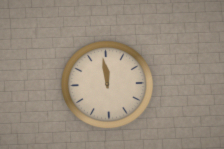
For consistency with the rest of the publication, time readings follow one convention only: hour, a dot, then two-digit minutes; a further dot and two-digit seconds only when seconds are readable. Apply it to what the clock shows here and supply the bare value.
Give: 11.59
